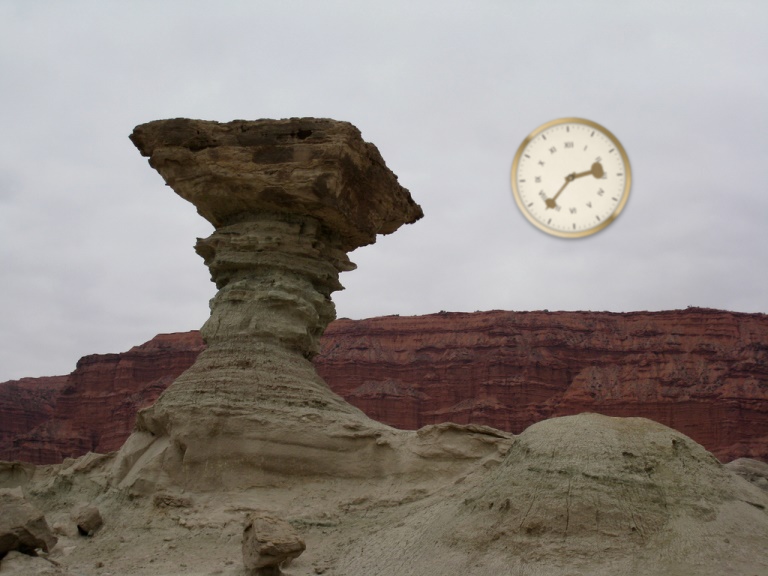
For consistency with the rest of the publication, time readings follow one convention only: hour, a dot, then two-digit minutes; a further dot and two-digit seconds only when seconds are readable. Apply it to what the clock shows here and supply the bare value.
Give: 2.37
